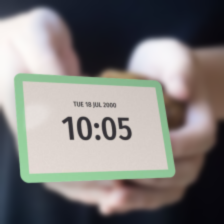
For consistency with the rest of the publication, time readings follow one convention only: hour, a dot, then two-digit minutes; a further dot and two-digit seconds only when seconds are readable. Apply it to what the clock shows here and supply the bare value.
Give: 10.05
